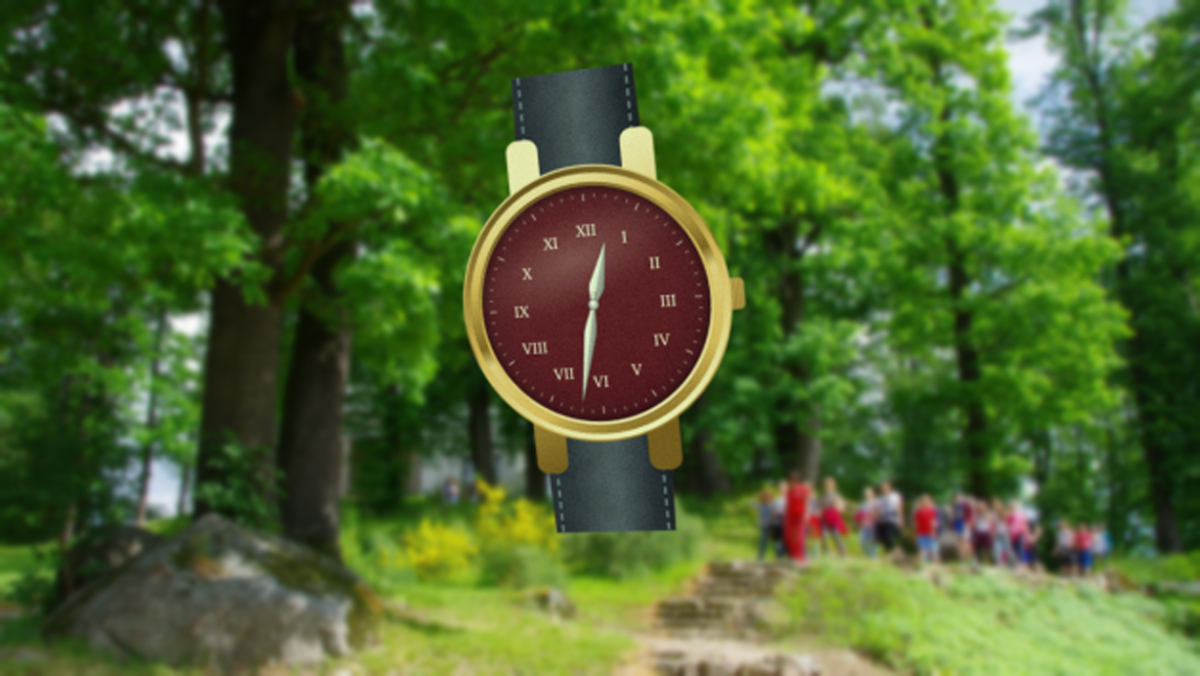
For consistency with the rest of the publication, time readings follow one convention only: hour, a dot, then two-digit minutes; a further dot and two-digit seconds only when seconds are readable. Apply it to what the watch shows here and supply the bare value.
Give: 12.32
